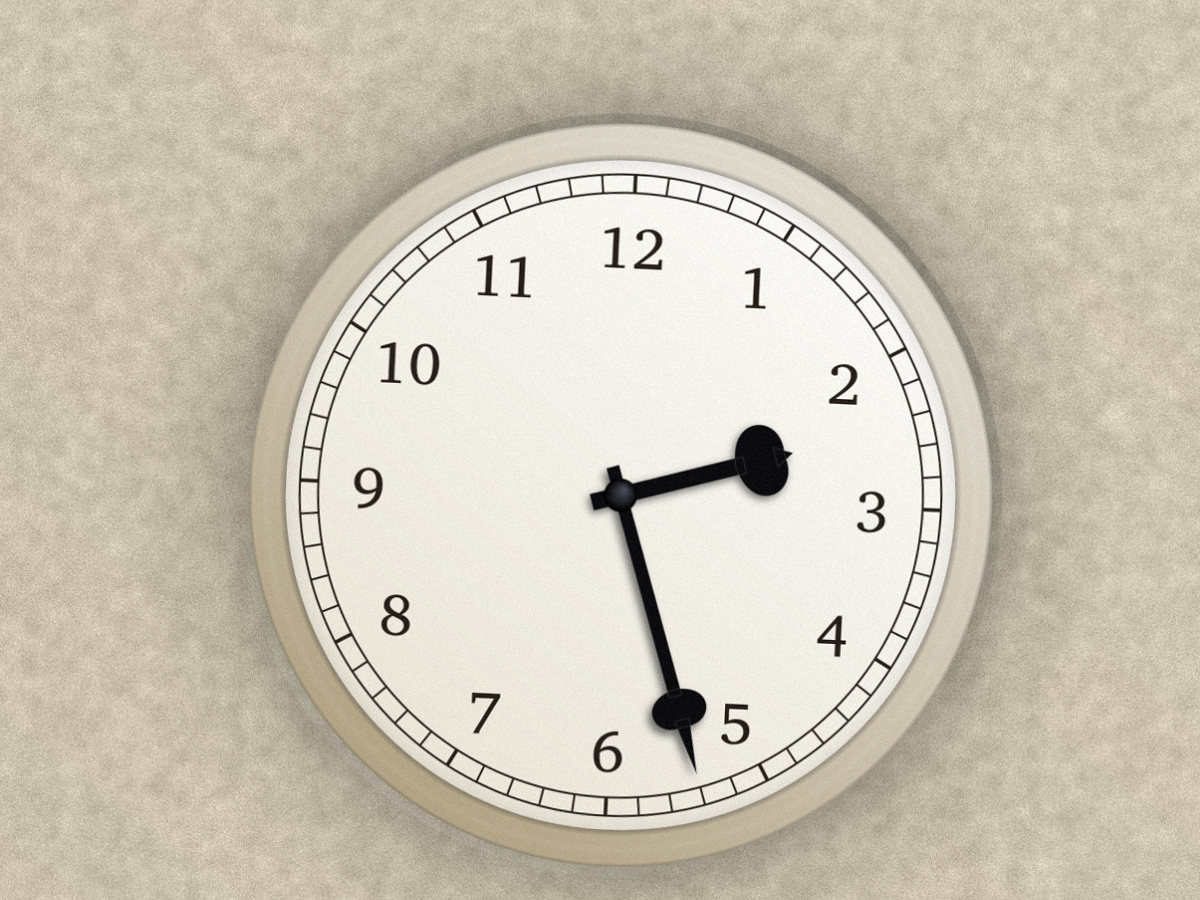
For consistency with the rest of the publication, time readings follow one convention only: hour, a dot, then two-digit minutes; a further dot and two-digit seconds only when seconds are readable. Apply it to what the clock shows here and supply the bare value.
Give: 2.27
